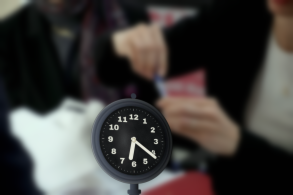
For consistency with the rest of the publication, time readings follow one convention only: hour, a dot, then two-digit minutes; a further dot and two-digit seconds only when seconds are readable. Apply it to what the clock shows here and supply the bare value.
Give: 6.21
